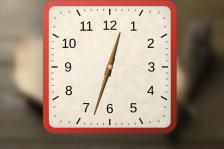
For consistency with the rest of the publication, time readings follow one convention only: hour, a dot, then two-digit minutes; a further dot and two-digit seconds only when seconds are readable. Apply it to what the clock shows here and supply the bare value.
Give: 12.33
